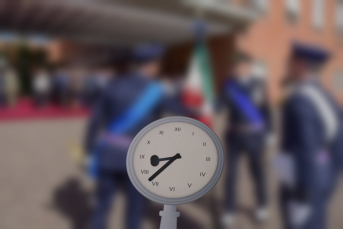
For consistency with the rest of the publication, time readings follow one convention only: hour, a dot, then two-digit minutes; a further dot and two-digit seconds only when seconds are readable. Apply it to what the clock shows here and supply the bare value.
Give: 8.37
